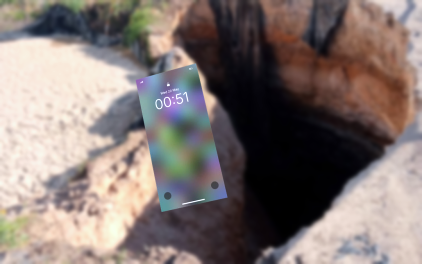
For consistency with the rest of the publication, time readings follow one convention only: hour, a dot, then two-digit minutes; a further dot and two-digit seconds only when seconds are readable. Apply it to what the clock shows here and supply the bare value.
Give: 0.51
